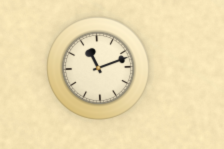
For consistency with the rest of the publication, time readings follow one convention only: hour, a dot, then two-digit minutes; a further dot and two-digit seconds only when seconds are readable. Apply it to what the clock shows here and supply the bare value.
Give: 11.12
